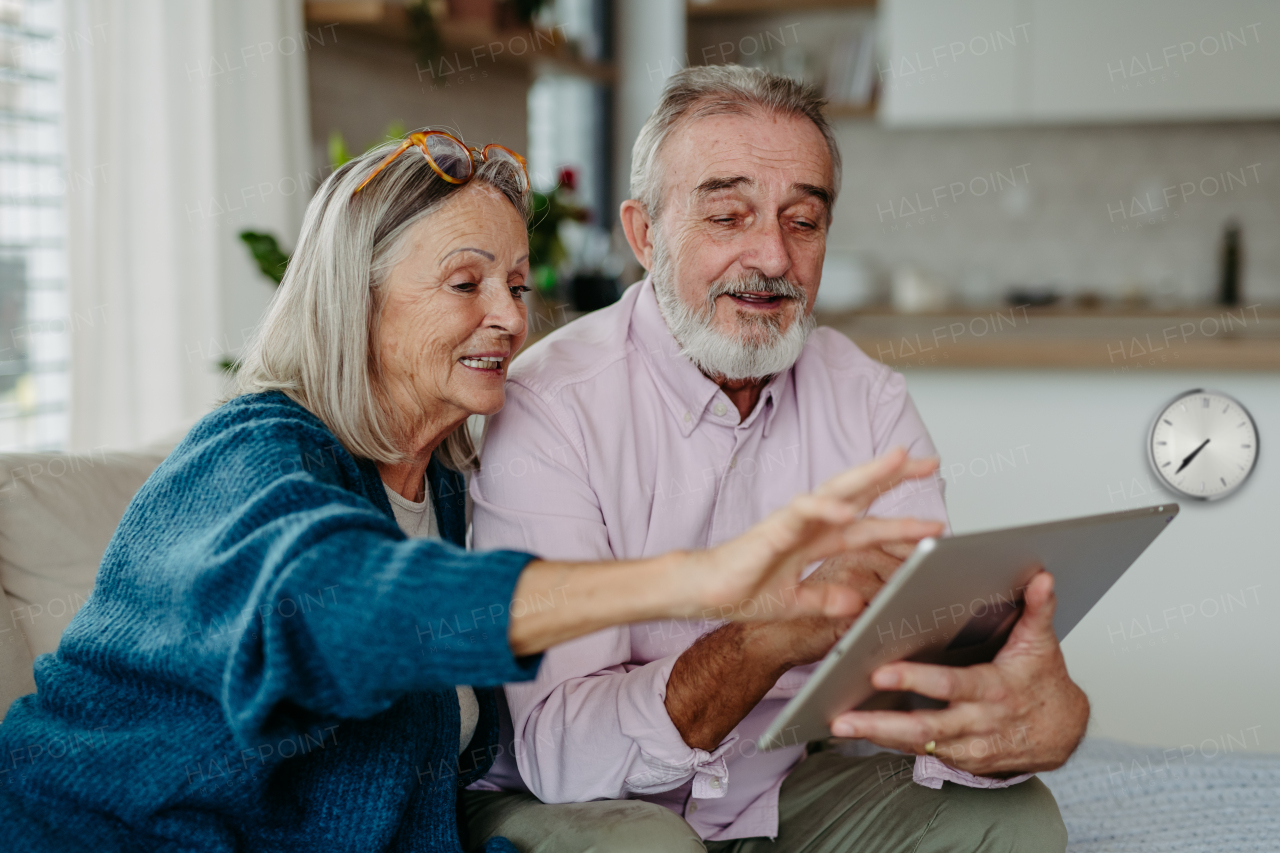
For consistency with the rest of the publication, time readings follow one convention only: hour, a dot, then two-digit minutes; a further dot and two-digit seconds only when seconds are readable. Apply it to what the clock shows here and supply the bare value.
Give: 7.37
